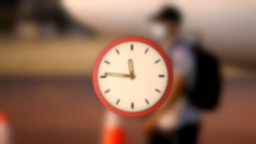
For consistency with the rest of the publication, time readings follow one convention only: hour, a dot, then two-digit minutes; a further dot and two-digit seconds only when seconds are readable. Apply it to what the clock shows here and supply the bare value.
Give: 11.46
